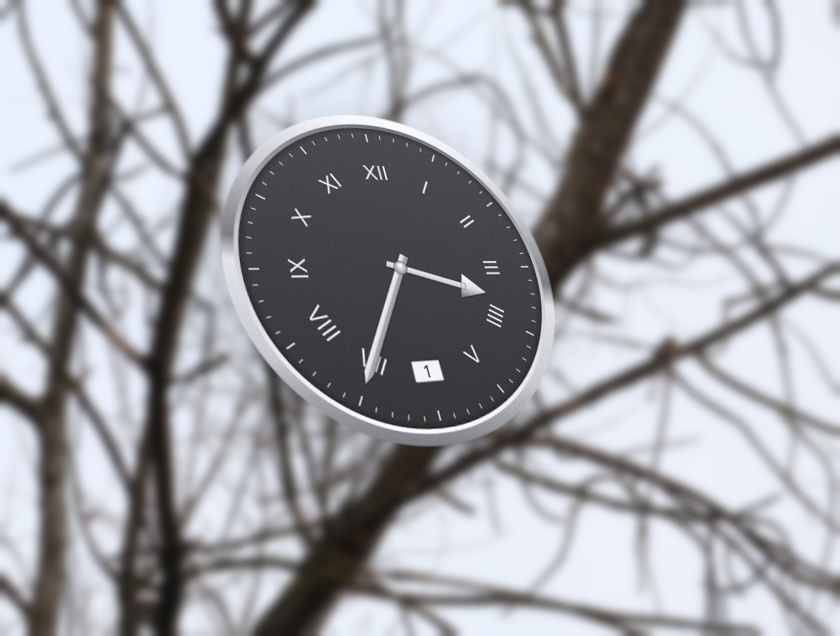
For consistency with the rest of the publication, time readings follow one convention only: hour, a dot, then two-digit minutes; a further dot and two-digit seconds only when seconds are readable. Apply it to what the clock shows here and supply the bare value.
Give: 3.35
